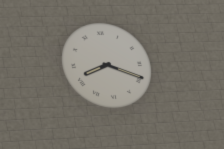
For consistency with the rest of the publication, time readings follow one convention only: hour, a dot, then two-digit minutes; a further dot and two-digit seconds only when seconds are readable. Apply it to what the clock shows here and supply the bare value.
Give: 8.19
